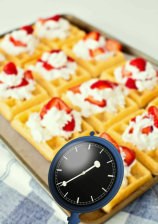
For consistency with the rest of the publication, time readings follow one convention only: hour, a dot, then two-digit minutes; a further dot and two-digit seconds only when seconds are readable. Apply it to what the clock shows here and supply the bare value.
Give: 1.39
